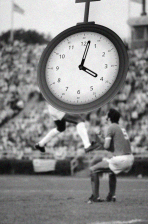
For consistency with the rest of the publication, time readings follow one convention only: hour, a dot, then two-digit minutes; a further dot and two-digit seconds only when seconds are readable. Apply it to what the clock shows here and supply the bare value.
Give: 4.02
